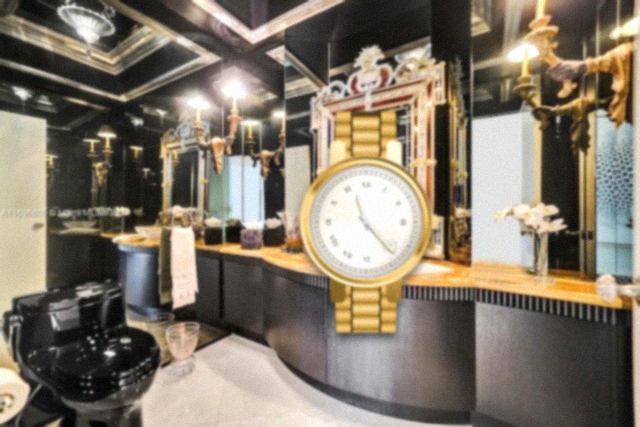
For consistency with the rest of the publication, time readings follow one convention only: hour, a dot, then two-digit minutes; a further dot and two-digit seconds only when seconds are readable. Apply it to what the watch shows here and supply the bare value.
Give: 11.23
